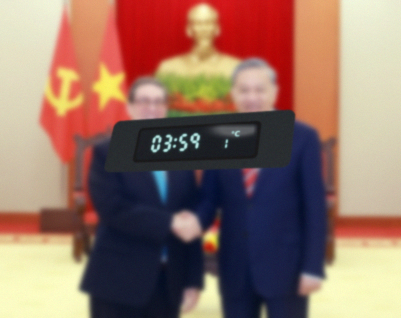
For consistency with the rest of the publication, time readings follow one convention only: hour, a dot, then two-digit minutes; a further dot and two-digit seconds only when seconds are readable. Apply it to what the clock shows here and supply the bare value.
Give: 3.59
